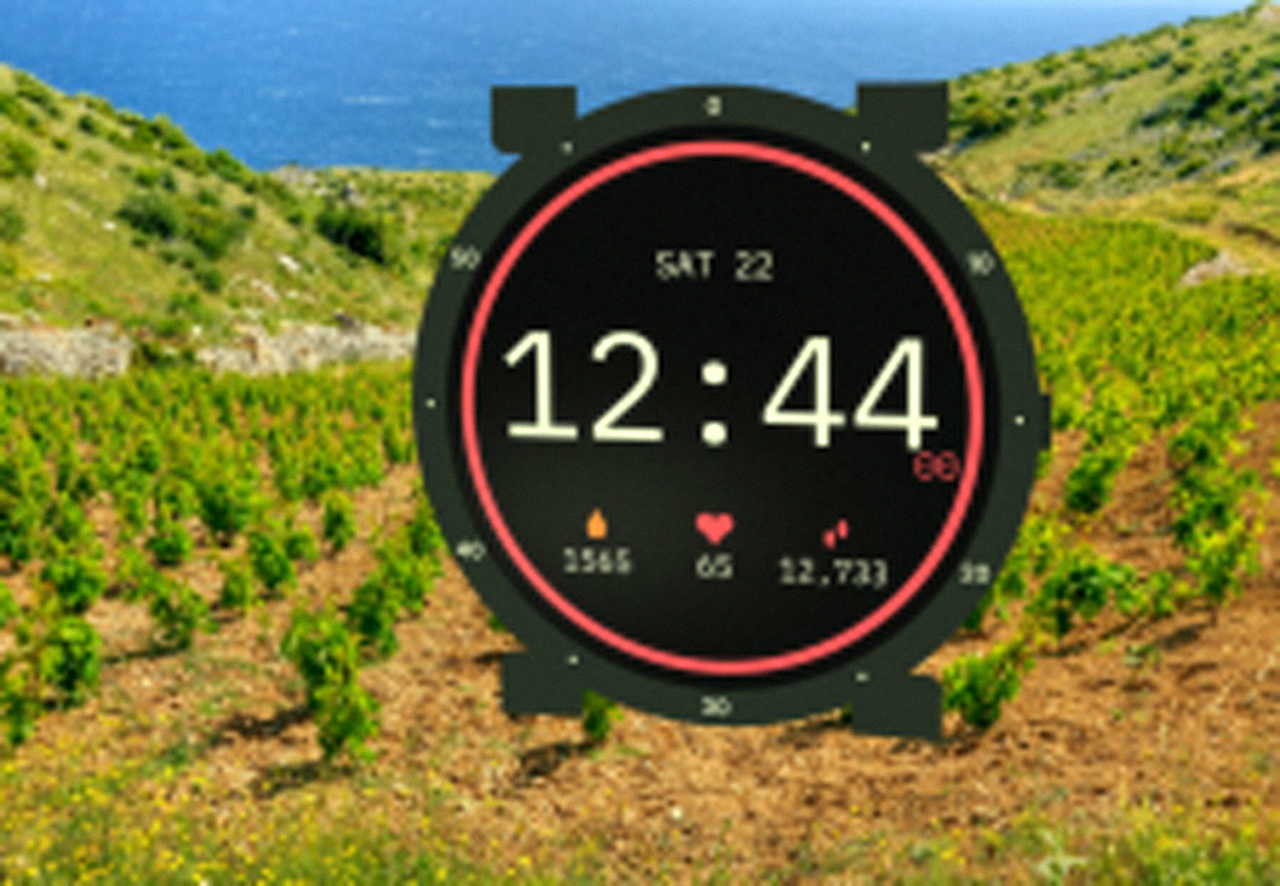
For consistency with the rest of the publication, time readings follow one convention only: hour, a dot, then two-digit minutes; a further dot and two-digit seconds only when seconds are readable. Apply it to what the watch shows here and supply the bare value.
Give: 12.44
